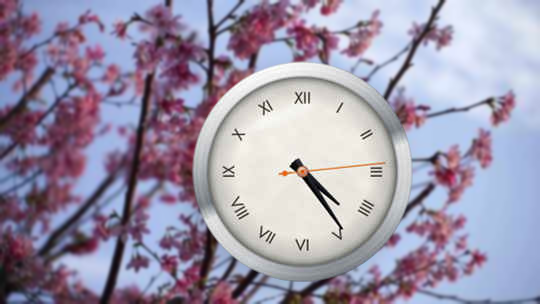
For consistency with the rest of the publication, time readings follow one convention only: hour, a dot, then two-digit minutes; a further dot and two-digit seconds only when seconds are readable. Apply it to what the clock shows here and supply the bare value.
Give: 4.24.14
